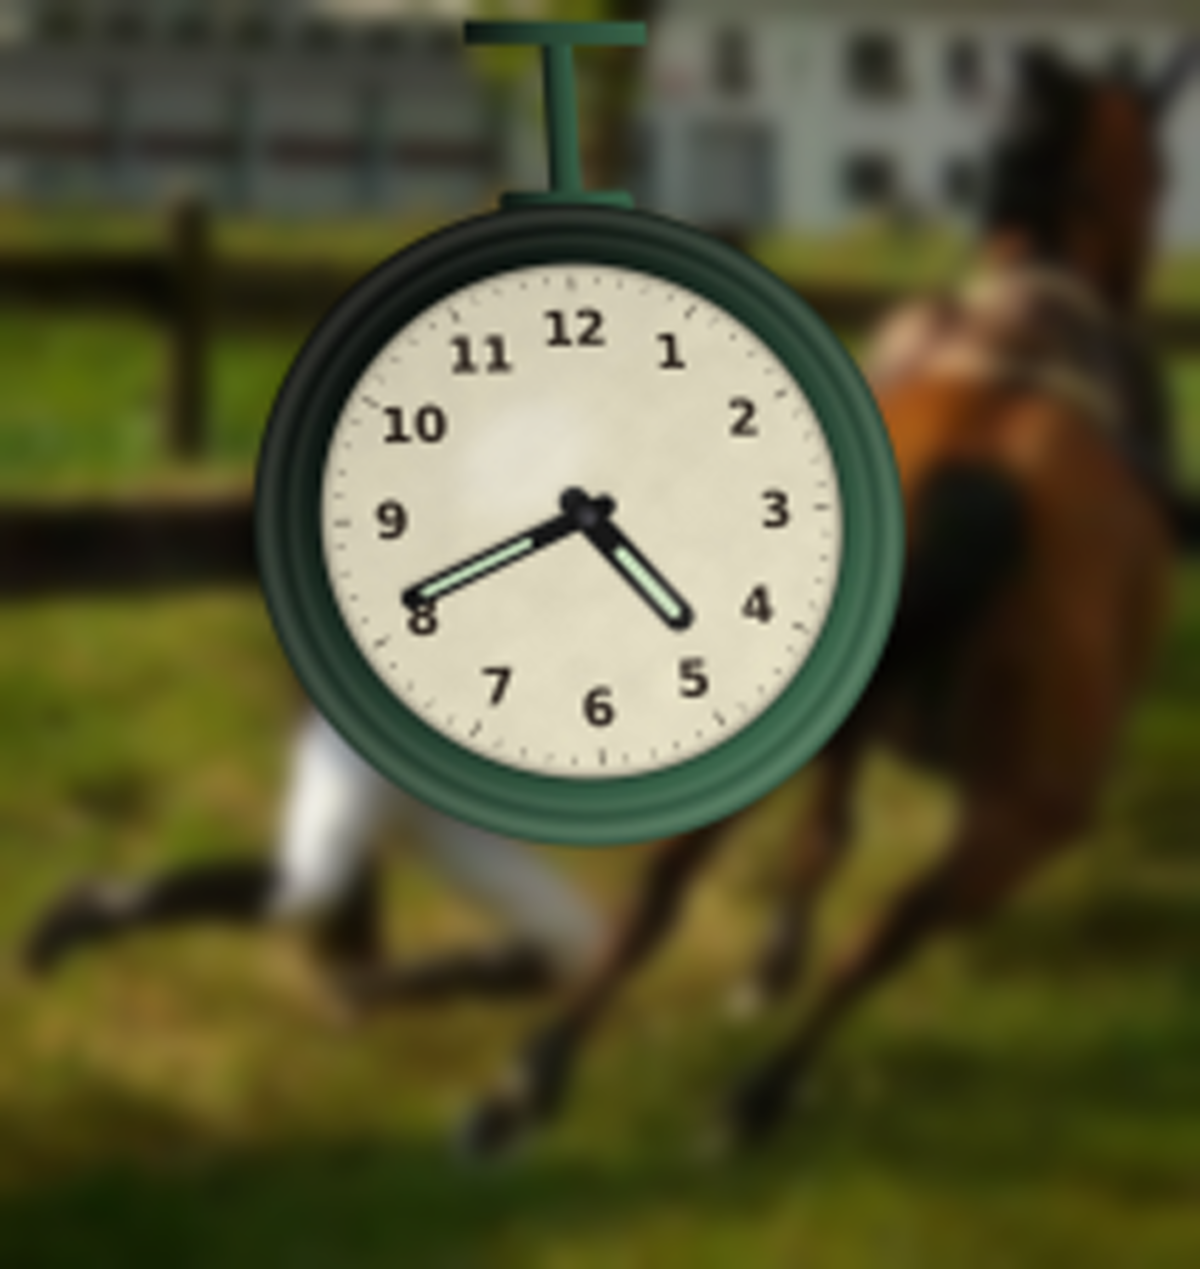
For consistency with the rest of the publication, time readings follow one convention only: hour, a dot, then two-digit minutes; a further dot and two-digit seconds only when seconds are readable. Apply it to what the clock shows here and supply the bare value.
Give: 4.41
